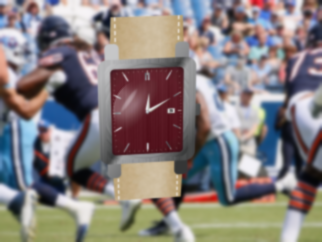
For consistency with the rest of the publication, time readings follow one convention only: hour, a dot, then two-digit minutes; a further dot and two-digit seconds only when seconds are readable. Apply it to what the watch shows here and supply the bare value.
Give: 12.10
